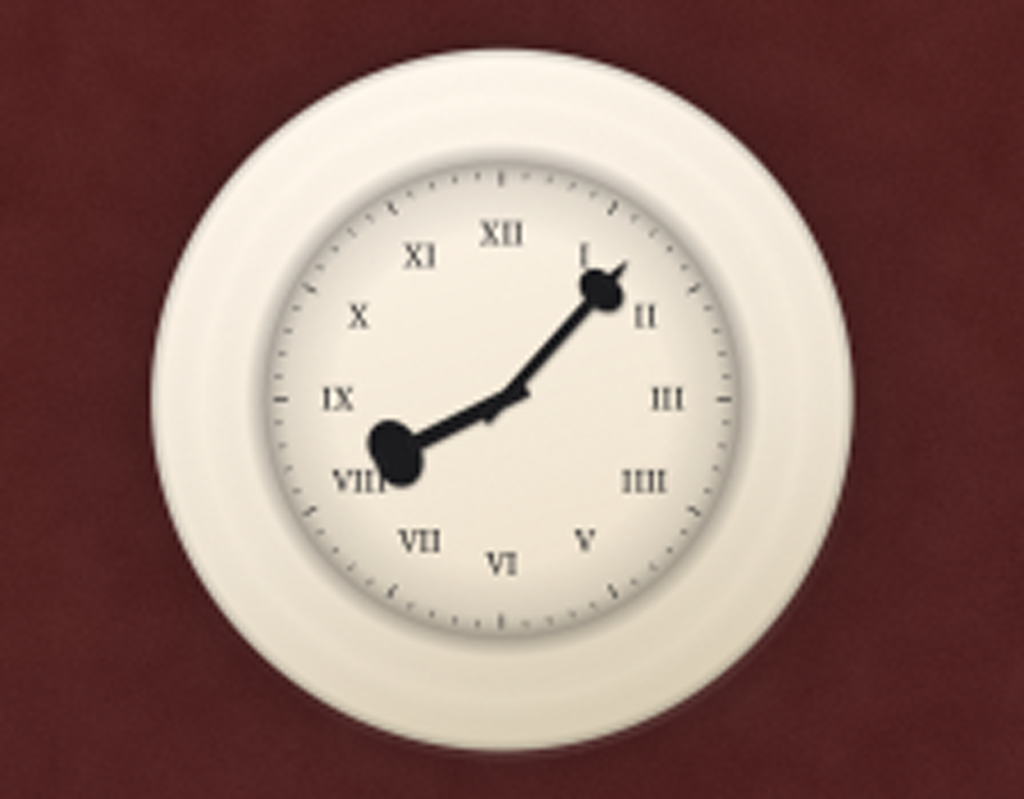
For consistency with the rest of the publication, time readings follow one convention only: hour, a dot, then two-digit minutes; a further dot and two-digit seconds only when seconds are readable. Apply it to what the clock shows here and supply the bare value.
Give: 8.07
